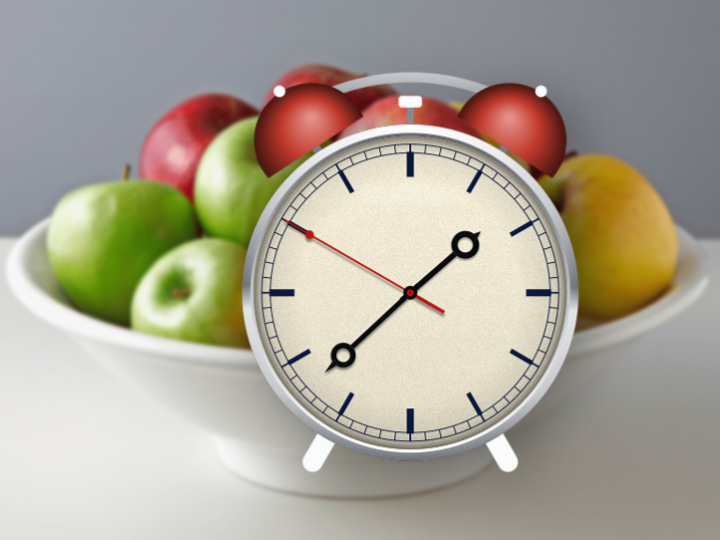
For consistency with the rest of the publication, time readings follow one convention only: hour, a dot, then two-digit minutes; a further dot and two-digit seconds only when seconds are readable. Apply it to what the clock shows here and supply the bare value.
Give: 1.37.50
